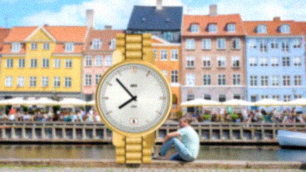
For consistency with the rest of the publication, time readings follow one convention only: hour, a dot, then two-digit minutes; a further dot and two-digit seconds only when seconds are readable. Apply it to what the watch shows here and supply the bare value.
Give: 7.53
